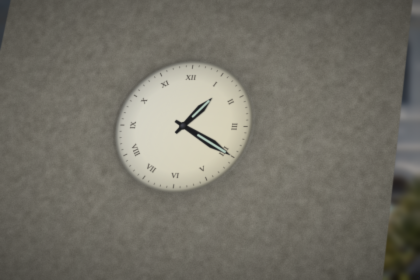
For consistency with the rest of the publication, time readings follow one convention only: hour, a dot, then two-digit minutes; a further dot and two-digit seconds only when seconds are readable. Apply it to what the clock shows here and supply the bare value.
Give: 1.20
